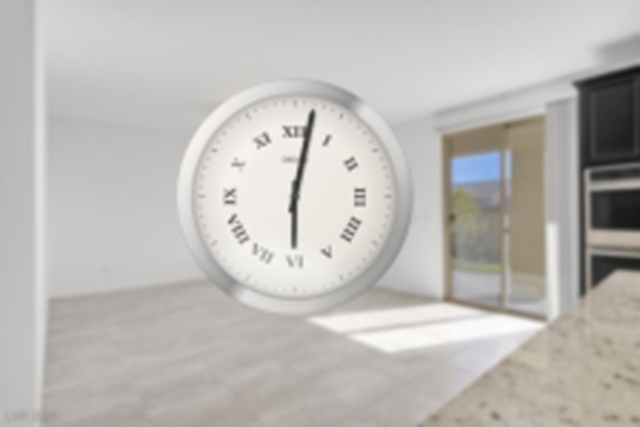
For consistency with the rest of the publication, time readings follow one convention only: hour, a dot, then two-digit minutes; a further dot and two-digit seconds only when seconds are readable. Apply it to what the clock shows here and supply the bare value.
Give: 6.02
